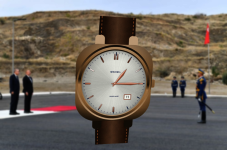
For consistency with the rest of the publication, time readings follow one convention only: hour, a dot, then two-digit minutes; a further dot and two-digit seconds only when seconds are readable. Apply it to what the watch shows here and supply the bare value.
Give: 1.15
